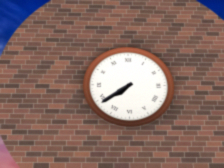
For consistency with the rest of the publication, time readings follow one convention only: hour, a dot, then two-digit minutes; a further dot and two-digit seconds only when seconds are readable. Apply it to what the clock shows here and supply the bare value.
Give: 7.39
